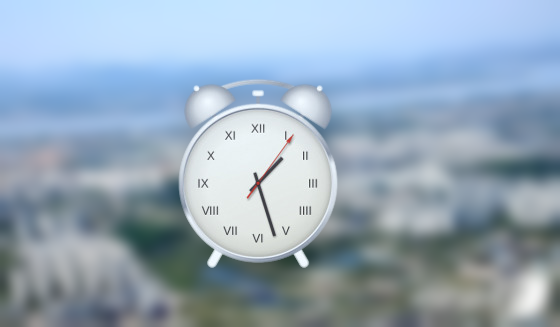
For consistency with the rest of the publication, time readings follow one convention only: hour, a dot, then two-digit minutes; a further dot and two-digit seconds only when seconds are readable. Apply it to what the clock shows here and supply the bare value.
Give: 1.27.06
